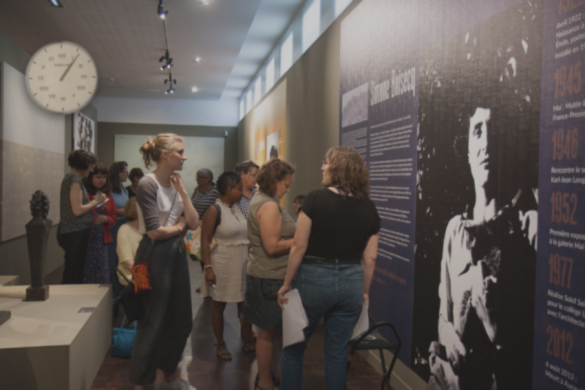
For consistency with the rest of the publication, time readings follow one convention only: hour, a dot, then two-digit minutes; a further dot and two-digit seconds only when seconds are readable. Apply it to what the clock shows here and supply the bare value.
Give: 1.06
